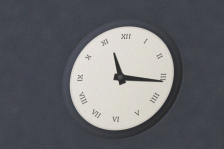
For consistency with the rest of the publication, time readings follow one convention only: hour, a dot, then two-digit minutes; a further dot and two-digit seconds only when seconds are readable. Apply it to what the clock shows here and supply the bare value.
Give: 11.16
